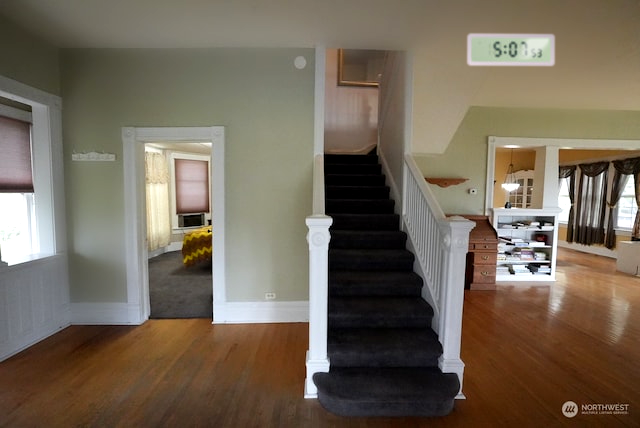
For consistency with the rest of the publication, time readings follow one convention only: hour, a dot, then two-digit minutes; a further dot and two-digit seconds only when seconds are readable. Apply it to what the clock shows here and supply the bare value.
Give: 5.07
